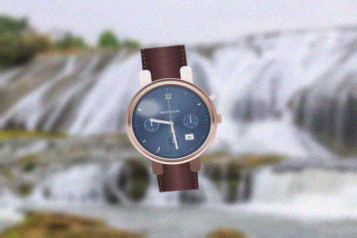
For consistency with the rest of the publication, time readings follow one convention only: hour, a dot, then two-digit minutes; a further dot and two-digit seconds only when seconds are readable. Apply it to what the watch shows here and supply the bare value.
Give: 9.29
